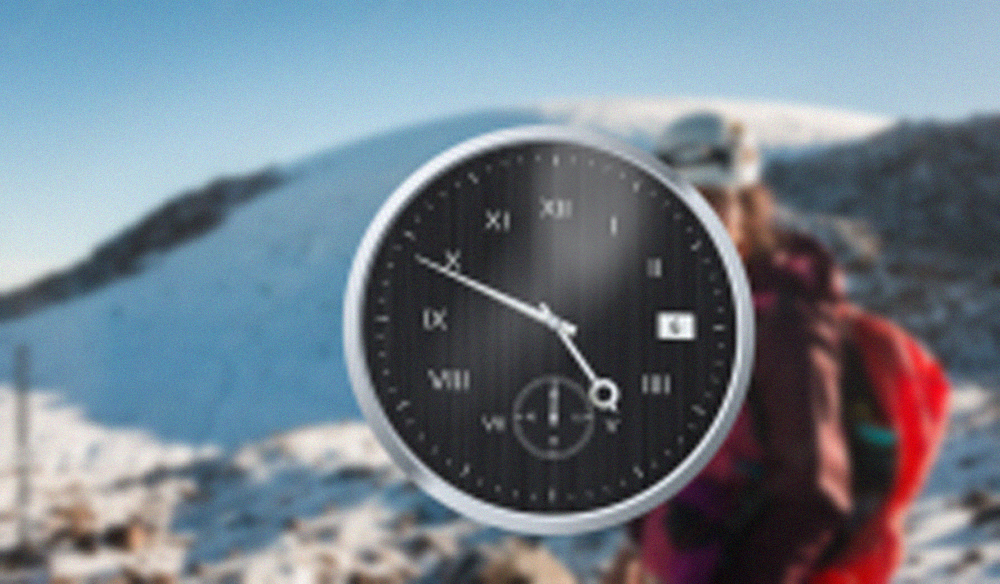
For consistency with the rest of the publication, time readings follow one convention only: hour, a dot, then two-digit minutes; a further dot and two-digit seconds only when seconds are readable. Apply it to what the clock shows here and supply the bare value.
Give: 4.49
